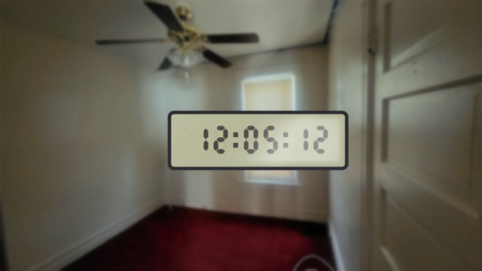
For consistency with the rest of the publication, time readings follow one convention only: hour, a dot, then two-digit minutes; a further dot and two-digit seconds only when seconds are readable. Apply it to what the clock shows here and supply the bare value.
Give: 12.05.12
